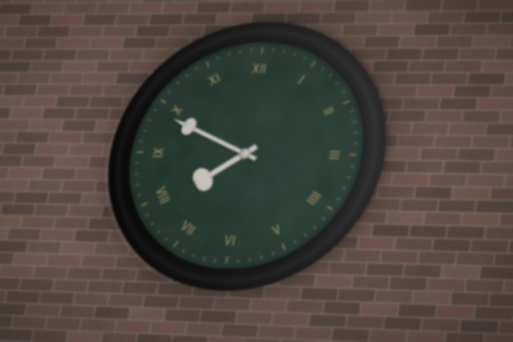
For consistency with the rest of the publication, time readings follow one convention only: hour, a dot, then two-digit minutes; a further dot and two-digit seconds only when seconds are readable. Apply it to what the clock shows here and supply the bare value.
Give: 7.49
